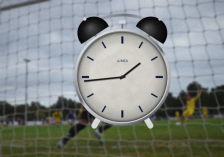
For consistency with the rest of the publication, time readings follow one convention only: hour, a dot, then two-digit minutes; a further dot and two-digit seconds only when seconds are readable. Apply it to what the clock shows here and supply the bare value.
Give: 1.44
